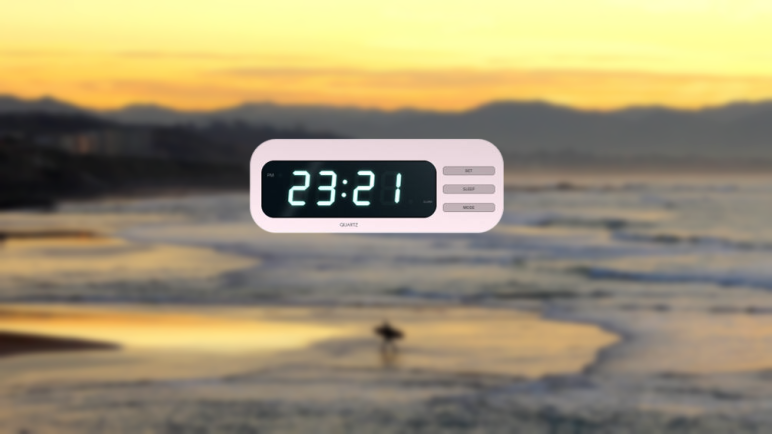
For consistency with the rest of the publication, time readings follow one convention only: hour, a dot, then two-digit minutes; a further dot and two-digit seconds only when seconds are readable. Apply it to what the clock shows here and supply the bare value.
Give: 23.21
